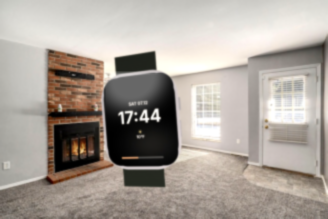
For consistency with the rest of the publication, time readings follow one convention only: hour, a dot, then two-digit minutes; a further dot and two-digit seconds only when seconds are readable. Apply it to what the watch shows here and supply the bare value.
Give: 17.44
